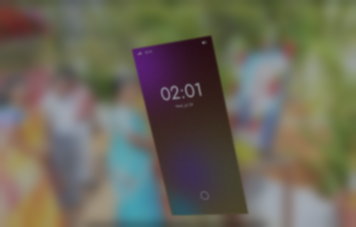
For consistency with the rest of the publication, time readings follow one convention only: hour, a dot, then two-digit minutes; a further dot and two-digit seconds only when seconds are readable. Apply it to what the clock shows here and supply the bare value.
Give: 2.01
